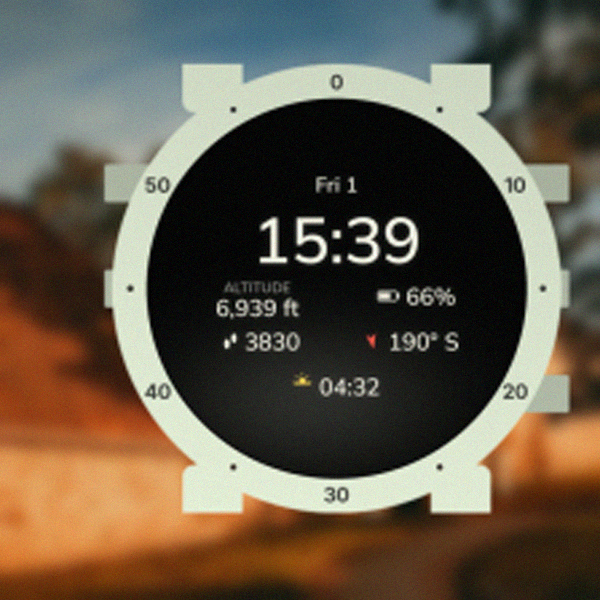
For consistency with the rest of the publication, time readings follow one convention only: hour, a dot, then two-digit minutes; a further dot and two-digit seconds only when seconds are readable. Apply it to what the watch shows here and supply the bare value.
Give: 15.39
